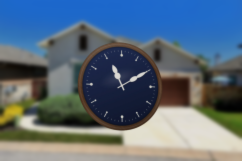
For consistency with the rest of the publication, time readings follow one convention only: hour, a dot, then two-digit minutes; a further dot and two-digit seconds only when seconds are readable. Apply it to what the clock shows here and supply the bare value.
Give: 11.10
